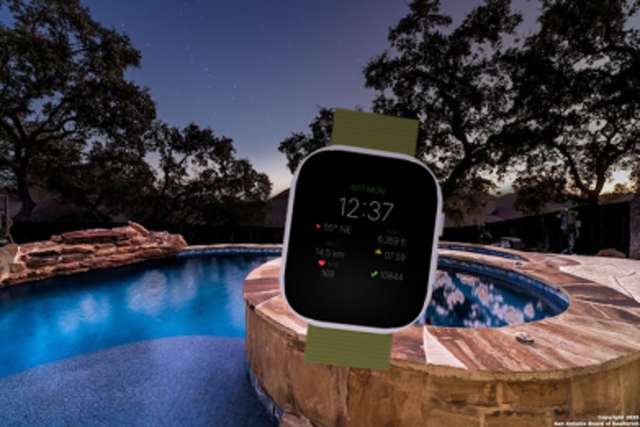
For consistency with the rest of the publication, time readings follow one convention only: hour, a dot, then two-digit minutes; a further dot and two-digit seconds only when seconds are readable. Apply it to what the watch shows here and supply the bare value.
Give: 12.37
